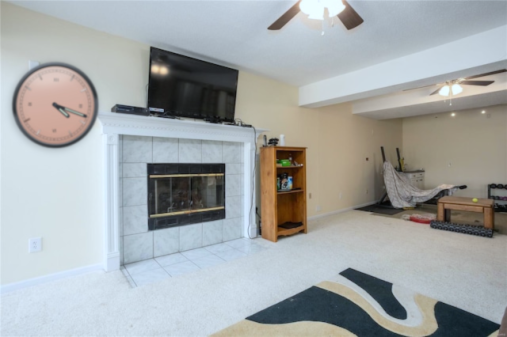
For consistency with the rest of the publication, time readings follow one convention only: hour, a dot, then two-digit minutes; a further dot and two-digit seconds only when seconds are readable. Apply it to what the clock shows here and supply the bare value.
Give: 4.18
